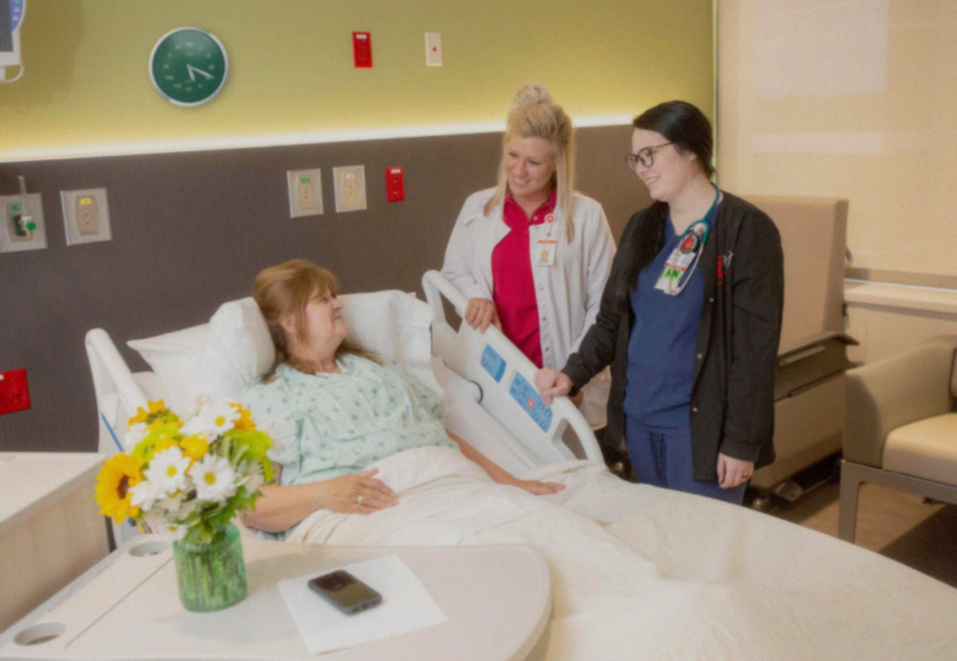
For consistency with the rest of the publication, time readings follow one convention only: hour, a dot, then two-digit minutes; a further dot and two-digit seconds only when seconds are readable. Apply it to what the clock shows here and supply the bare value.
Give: 5.19
